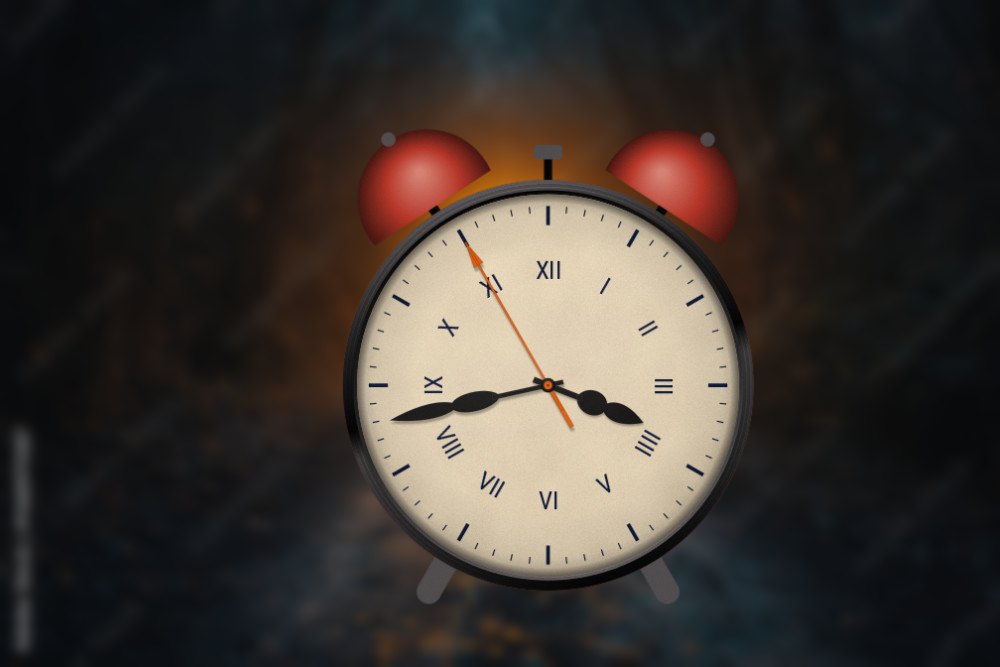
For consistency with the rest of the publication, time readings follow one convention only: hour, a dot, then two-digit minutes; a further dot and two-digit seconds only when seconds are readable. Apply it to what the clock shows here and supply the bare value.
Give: 3.42.55
